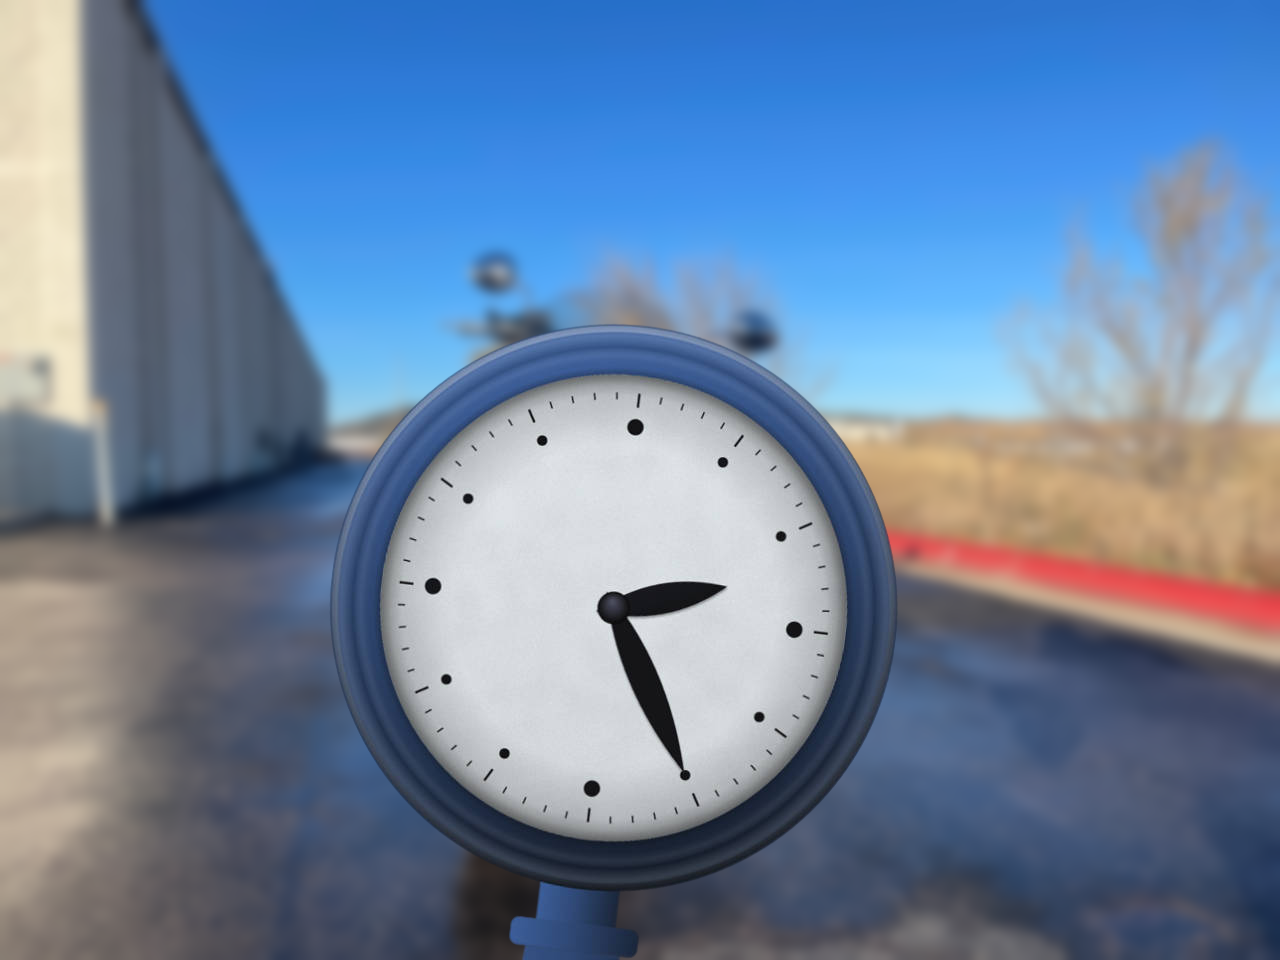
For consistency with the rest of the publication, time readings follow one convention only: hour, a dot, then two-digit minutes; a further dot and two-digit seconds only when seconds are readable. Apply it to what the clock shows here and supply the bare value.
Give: 2.25
